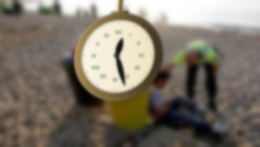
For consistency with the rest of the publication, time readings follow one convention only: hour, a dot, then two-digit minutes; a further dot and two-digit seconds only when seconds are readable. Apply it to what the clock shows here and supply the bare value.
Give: 12.27
